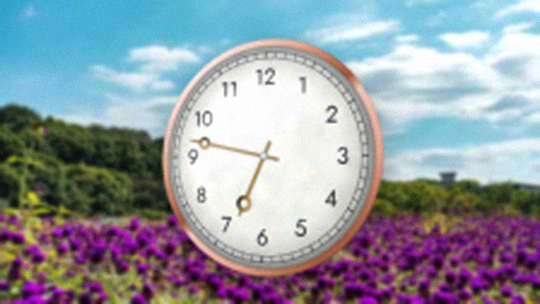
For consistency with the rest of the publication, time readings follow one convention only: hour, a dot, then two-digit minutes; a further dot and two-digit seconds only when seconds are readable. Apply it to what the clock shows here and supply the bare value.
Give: 6.47
